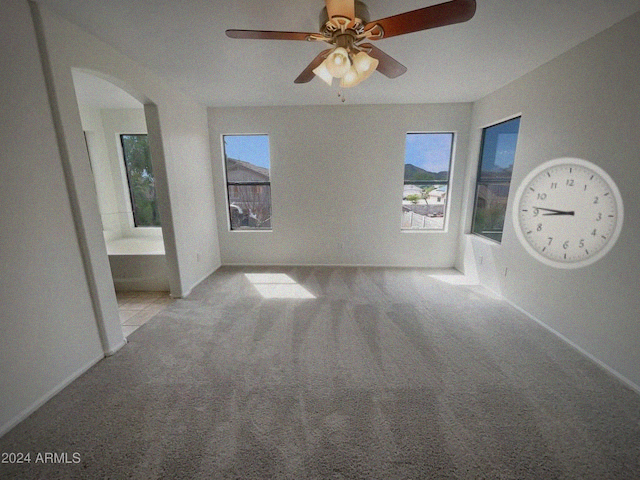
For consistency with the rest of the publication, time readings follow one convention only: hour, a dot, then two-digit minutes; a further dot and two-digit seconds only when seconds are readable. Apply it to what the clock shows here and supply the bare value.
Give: 8.46
